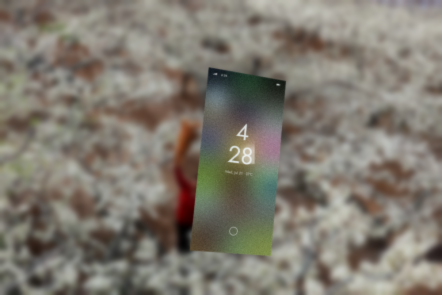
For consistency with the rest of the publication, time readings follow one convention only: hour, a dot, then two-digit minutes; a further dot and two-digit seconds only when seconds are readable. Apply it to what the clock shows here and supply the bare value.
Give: 4.28
